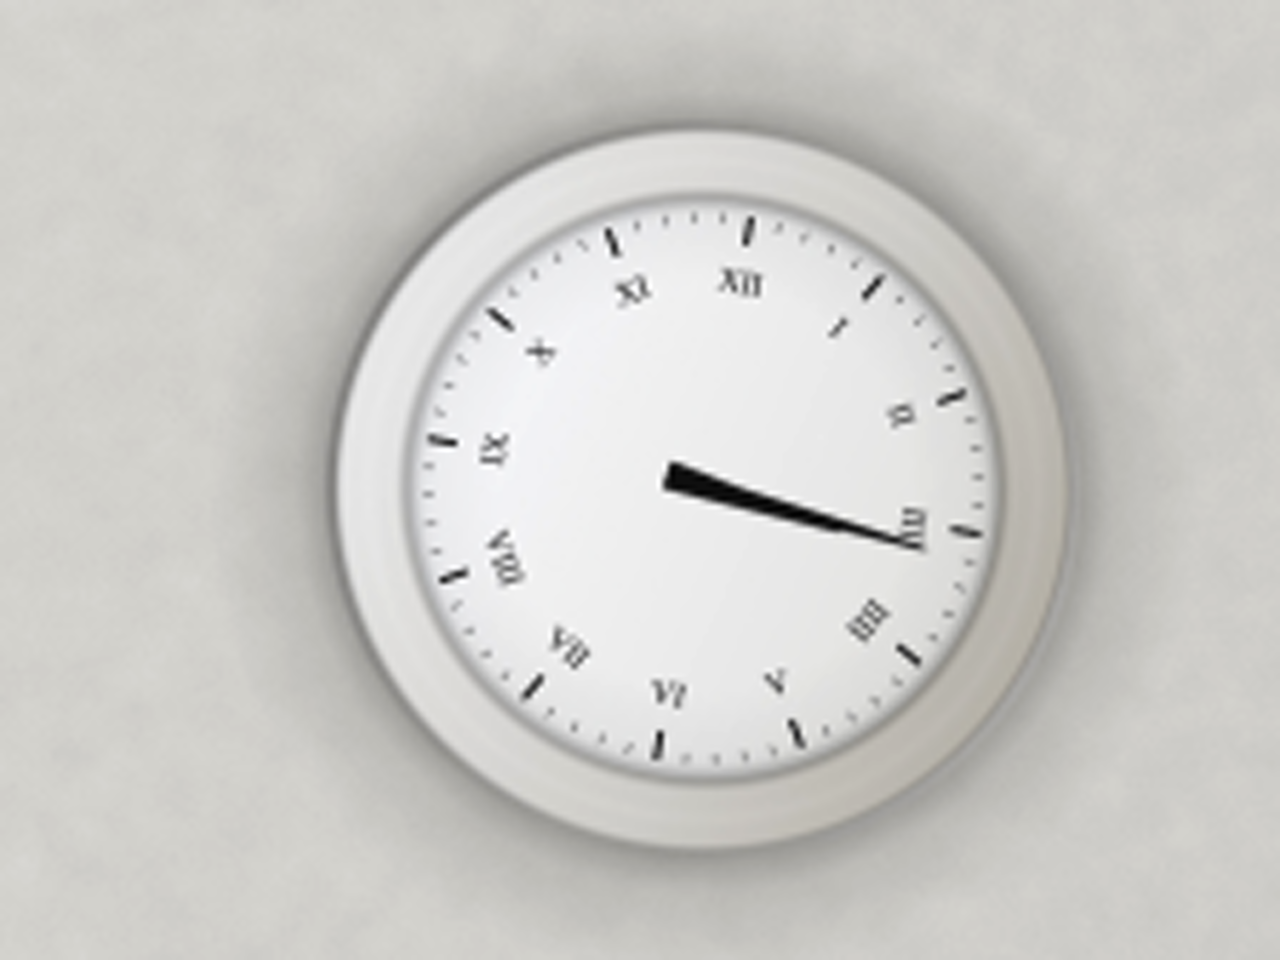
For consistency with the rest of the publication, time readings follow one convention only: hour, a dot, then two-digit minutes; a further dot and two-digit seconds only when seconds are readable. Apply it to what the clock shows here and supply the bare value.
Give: 3.16
